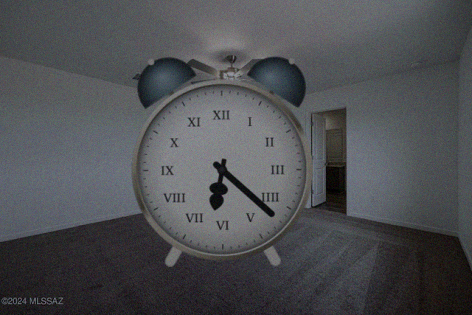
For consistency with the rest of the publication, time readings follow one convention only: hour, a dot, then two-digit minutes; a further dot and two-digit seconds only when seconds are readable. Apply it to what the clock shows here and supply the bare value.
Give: 6.22
